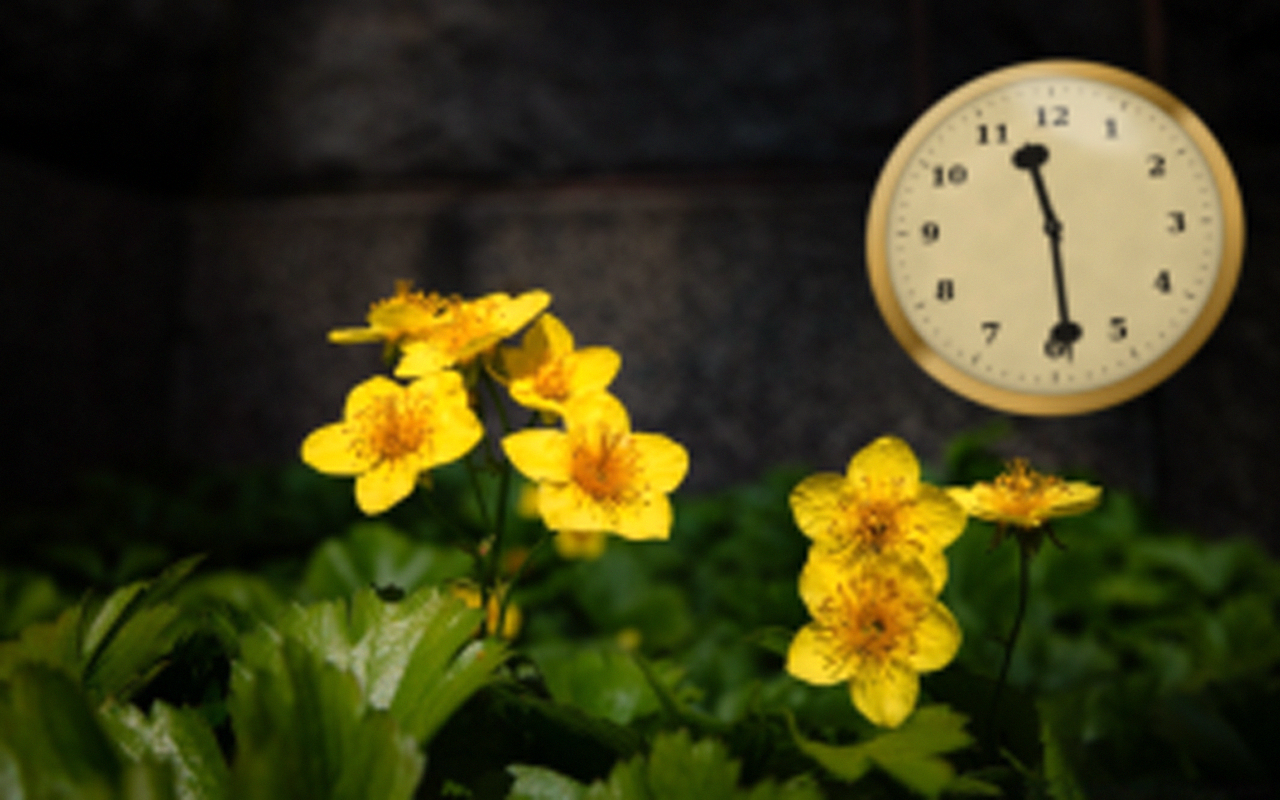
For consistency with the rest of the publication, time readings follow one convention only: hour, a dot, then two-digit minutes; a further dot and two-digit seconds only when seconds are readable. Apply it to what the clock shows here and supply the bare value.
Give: 11.29
